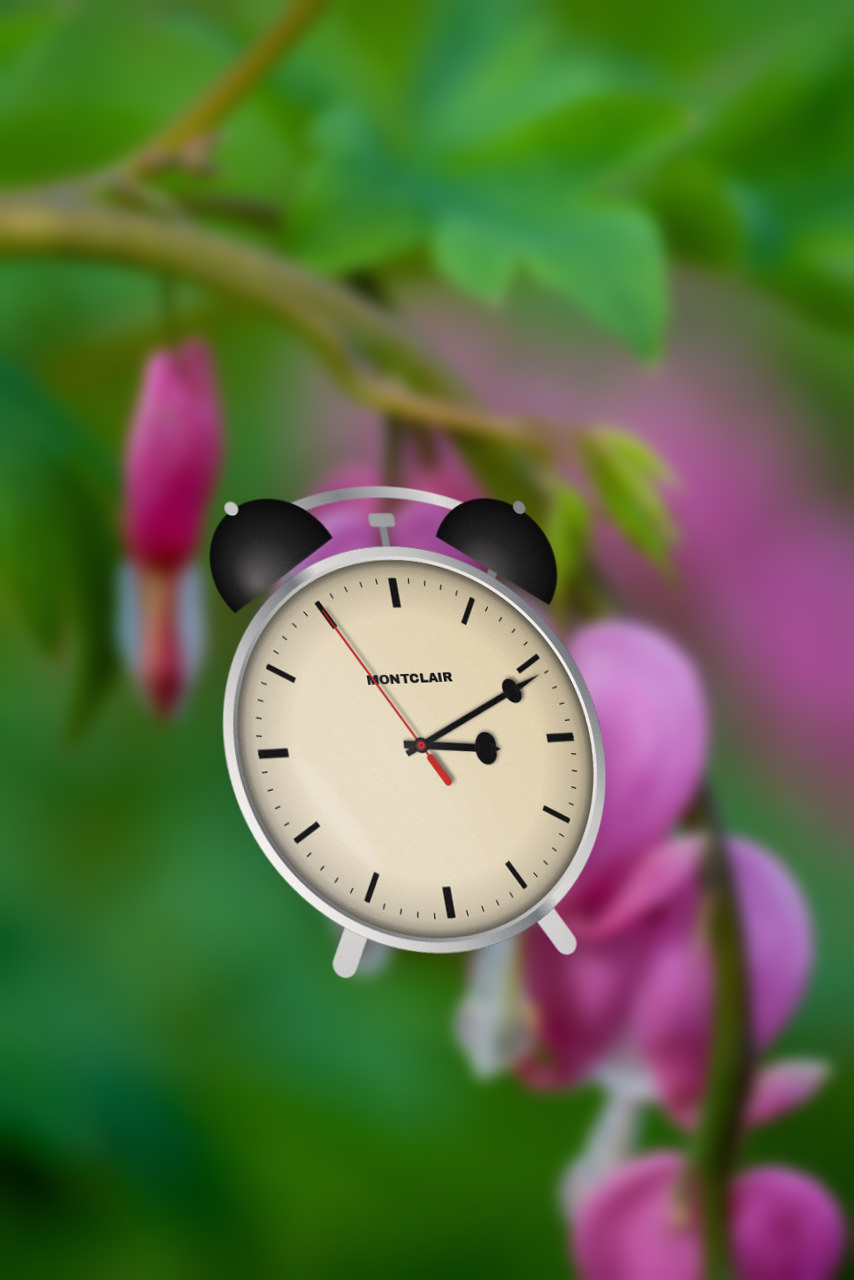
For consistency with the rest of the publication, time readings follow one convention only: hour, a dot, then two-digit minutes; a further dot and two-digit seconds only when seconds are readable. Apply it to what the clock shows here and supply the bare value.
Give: 3.10.55
